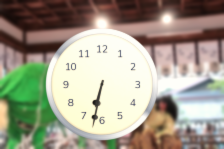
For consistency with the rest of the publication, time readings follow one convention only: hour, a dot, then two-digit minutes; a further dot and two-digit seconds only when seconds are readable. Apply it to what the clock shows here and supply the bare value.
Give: 6.32
